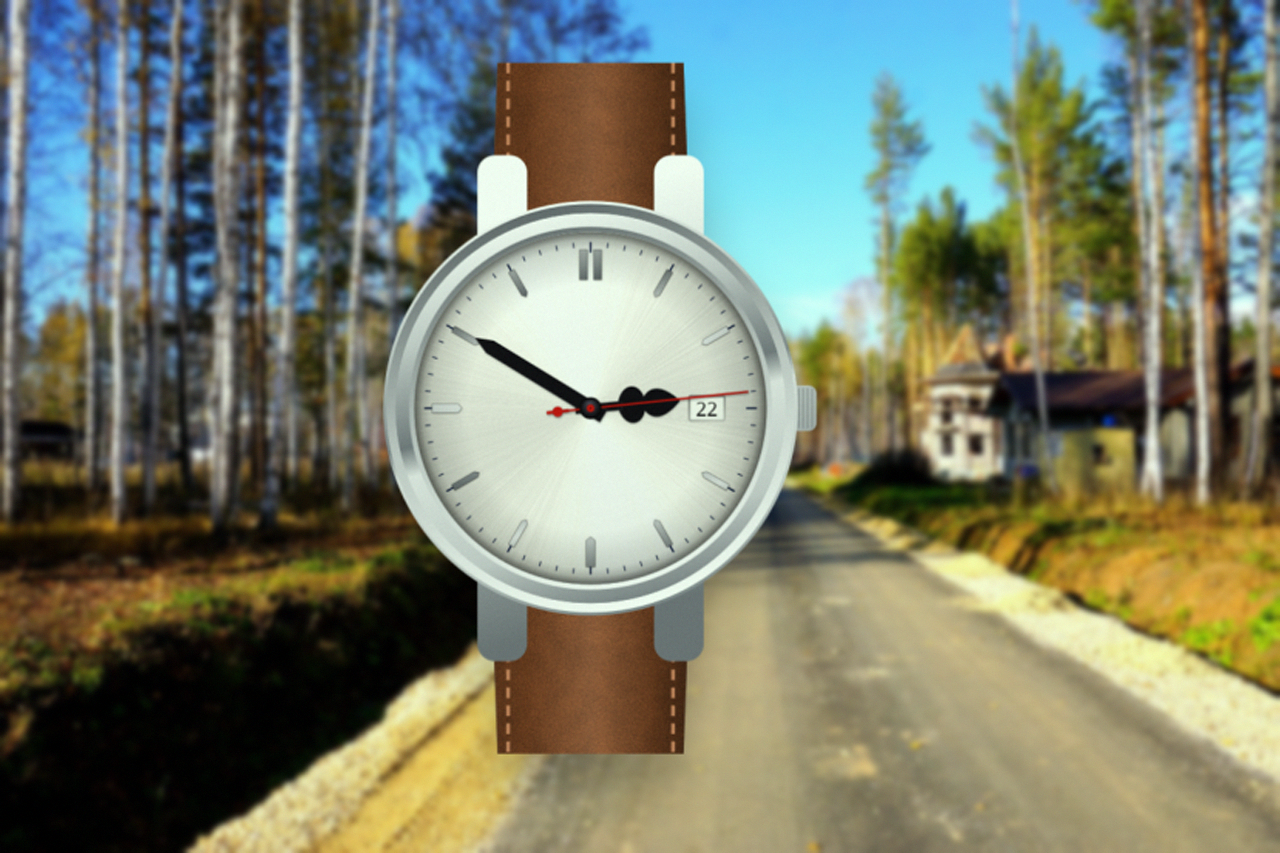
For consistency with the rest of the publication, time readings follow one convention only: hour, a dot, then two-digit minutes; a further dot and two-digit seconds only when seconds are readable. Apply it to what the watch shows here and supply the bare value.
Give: 2.50.14
